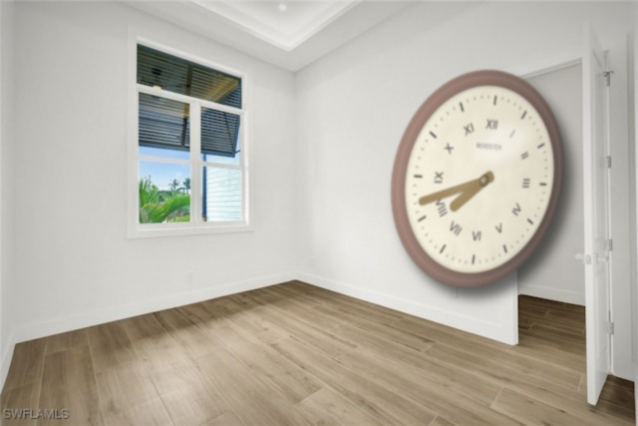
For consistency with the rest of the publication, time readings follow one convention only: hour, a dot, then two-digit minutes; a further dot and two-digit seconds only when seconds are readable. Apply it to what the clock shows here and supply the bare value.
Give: 7.42
